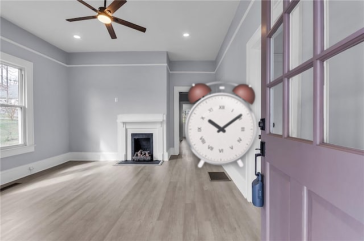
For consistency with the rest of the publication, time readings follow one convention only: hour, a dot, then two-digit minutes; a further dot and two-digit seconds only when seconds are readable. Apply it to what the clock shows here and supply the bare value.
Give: 10.09
